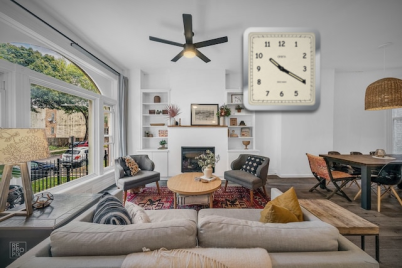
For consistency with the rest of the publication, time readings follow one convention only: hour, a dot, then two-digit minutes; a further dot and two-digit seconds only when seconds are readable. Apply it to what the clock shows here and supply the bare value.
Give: 10.20
